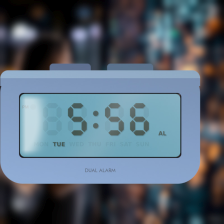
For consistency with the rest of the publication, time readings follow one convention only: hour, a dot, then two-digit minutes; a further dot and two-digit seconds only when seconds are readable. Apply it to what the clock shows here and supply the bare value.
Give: 5.56
